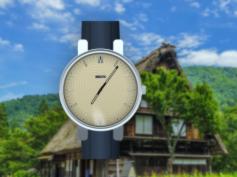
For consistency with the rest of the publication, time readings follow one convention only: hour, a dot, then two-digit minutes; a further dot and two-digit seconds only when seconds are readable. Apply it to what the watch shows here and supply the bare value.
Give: 7.06
